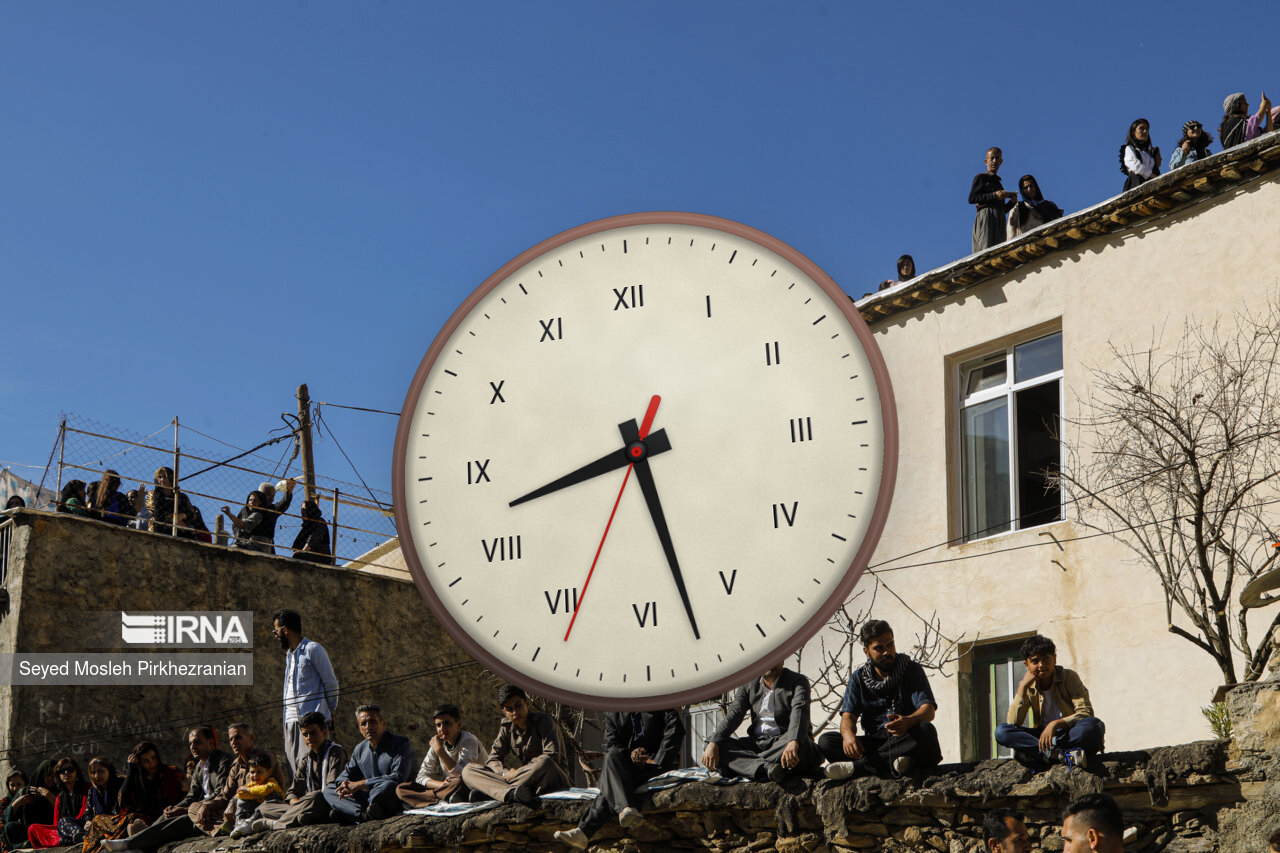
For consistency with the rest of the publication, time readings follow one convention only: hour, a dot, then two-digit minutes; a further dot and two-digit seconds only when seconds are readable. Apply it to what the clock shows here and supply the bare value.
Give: 8.27.34
